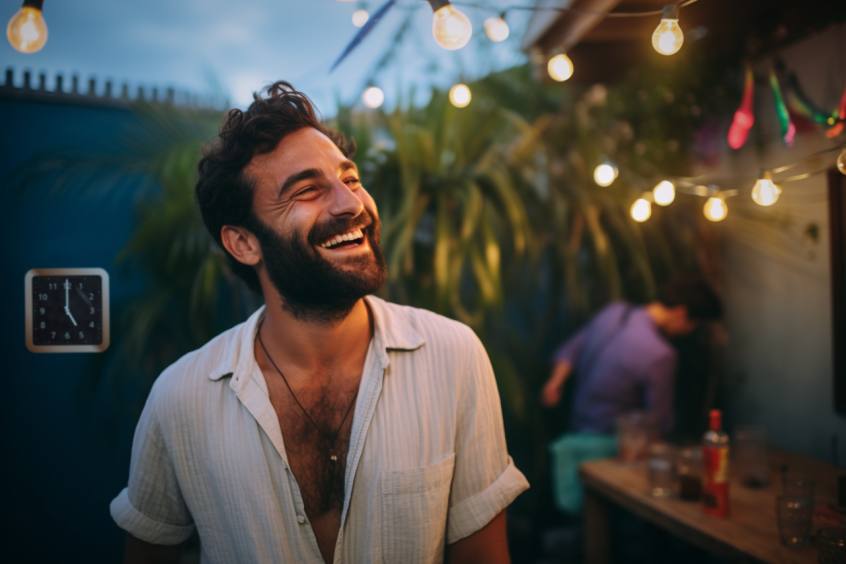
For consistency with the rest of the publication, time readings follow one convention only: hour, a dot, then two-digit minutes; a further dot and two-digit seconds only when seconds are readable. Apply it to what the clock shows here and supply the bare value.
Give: 5.00
